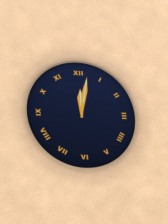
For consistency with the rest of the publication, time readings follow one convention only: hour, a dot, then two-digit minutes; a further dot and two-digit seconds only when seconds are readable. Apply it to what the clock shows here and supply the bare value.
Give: 12.02
